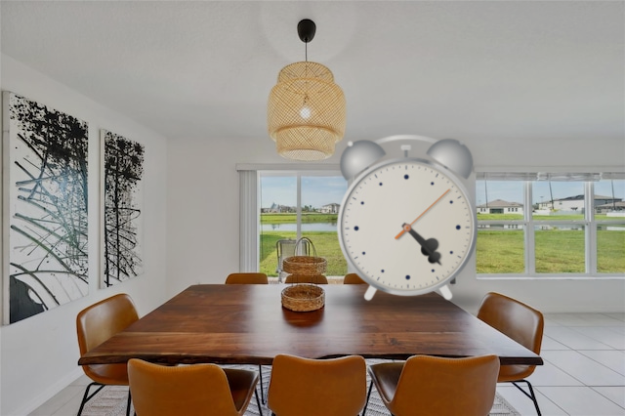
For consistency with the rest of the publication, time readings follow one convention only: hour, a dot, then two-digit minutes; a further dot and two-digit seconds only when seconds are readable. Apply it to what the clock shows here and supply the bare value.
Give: 4.23.08
